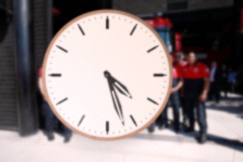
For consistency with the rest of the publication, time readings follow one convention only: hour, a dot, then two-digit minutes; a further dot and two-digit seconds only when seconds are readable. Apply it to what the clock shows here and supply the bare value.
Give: 4.27
